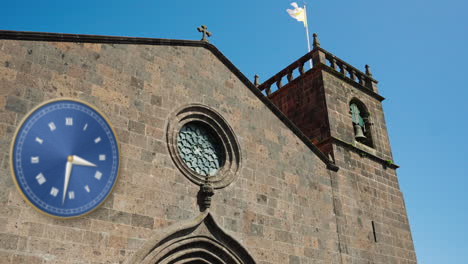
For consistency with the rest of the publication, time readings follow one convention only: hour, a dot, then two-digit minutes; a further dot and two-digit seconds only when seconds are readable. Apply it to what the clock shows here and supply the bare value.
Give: 3.32
